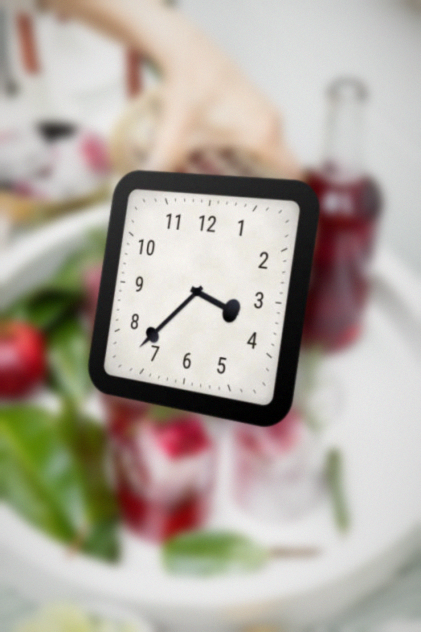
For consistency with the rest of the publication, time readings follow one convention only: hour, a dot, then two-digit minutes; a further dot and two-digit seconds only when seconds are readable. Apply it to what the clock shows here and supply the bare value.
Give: 3.37
